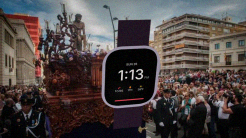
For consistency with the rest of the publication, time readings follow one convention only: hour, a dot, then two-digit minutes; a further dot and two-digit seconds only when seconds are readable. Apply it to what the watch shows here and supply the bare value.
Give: 1.13
